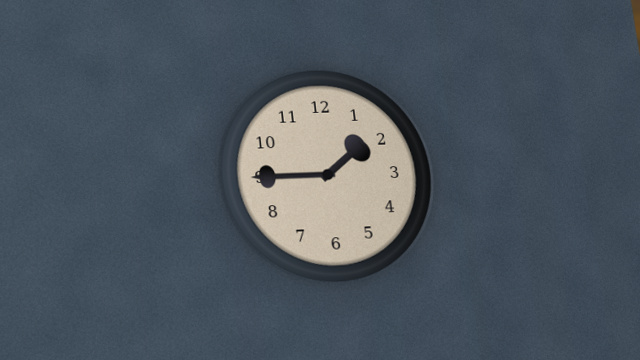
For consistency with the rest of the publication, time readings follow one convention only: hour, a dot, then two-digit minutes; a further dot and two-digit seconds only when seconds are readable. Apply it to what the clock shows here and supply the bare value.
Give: 1.45
